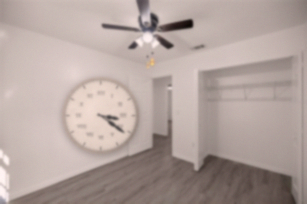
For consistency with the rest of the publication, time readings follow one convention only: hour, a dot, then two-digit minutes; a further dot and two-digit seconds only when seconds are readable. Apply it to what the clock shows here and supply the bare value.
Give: 3.21
